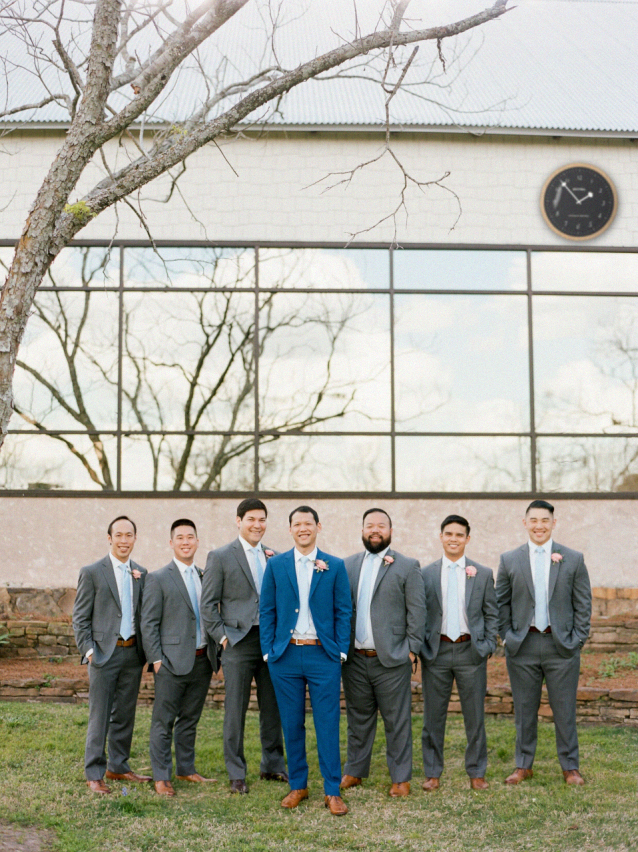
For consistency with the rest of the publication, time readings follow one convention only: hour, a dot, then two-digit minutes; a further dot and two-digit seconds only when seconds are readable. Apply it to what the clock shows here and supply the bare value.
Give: 1.53
